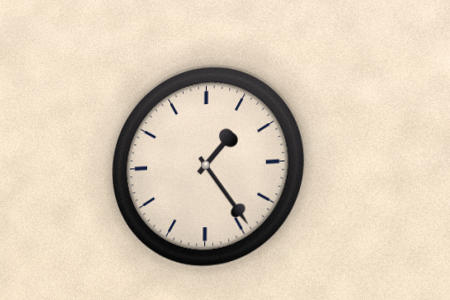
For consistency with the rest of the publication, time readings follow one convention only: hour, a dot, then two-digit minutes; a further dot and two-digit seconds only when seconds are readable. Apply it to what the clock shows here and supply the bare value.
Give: 1.24
